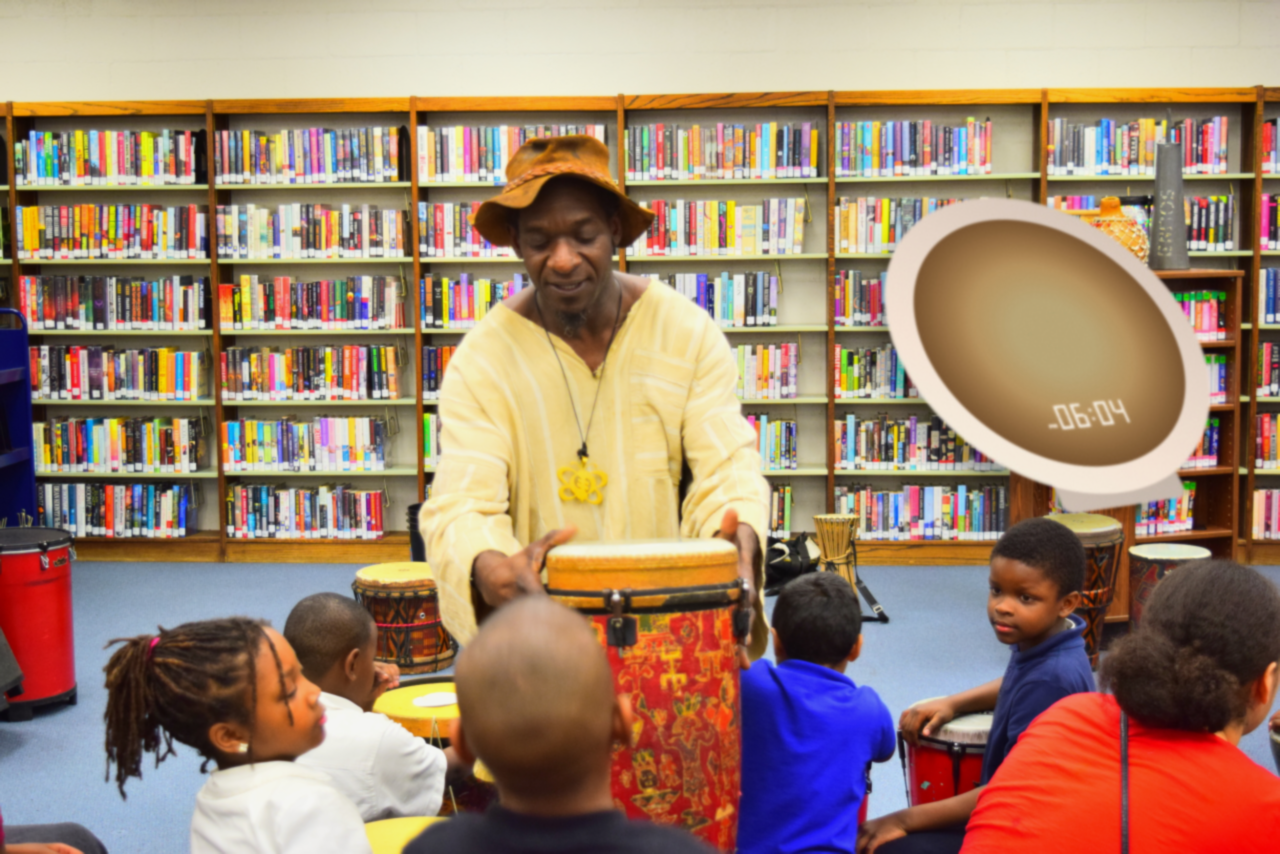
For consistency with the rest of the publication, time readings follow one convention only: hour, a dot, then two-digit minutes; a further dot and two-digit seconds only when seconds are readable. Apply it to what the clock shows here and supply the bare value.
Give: 6.04
